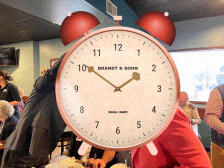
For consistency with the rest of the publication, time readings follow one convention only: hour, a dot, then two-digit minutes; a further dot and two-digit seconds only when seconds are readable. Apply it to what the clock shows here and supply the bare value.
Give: 1.51
